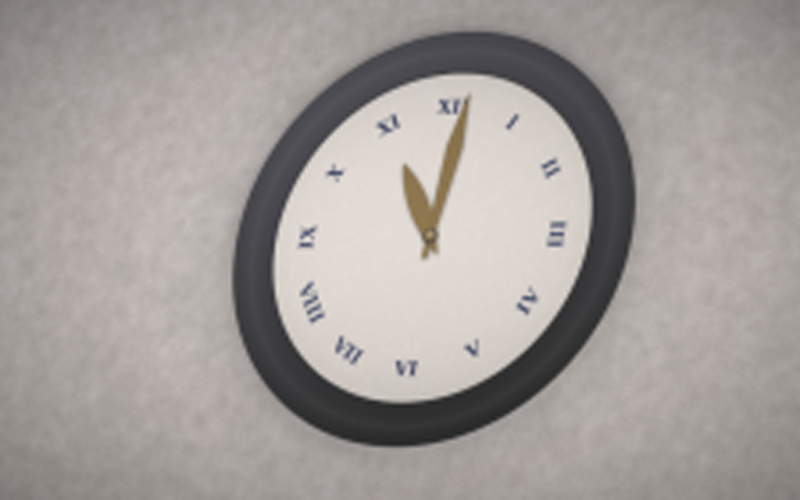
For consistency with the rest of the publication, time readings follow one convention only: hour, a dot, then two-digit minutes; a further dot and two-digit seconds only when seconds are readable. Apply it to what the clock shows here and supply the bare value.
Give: 11.01
